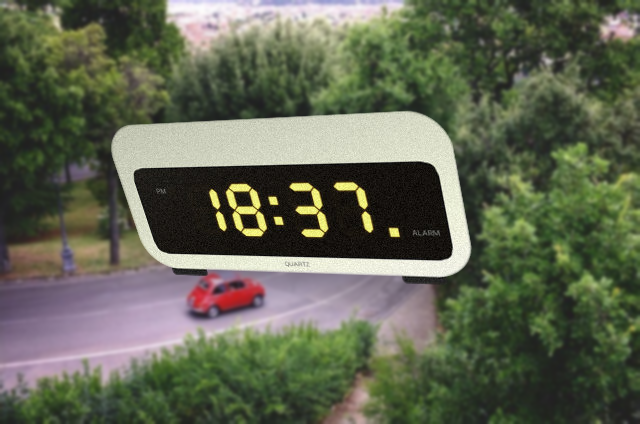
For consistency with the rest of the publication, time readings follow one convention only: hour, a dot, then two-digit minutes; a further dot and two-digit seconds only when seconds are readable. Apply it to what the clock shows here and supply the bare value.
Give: 18.37
